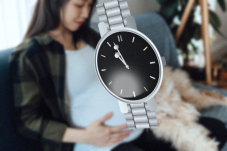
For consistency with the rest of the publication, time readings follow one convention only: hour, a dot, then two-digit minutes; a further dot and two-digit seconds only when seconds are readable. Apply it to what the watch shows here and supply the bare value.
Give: 10.57
